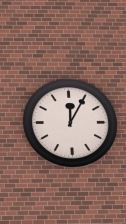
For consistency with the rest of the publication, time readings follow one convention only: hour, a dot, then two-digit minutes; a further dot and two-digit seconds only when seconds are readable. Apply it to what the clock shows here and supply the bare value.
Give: 12.05
